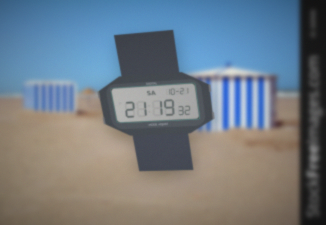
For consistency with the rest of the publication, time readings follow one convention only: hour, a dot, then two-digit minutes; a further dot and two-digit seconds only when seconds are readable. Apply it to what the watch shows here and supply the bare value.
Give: 21.19.32
